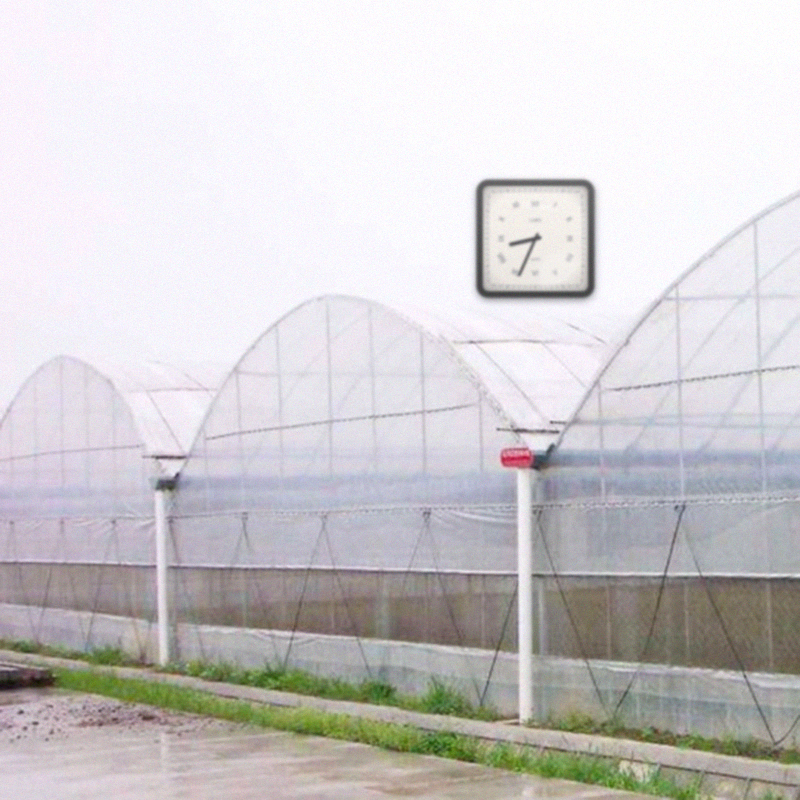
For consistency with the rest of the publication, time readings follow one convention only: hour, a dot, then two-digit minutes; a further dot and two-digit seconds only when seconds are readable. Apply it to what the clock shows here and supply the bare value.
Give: 8.34
